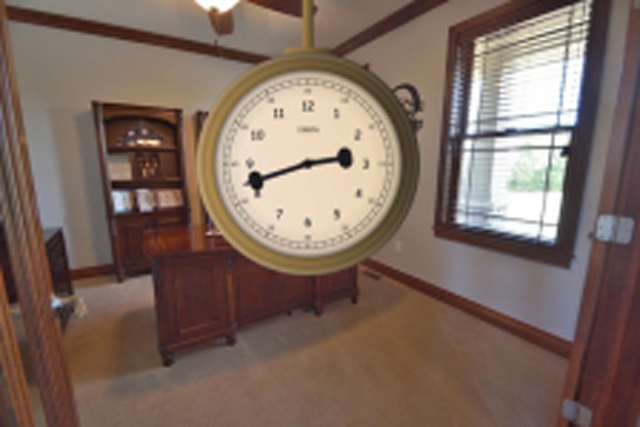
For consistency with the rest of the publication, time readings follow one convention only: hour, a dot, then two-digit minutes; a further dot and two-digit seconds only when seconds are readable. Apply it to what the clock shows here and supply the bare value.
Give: 2.42
